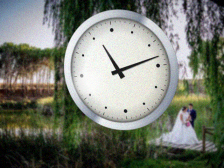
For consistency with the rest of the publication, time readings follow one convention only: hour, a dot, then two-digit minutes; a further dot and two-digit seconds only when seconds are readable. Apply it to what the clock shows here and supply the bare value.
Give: 11.13
